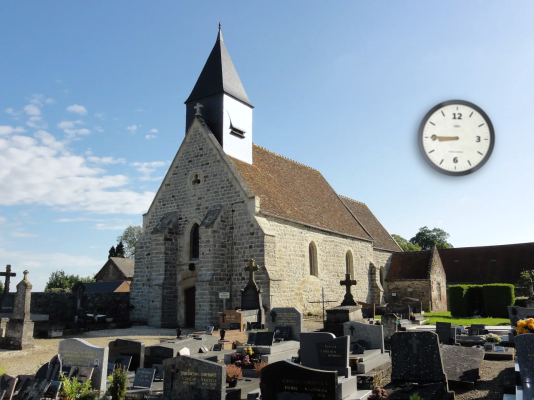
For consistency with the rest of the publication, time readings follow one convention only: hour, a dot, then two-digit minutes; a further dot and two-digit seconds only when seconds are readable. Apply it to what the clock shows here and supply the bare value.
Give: 8.45
